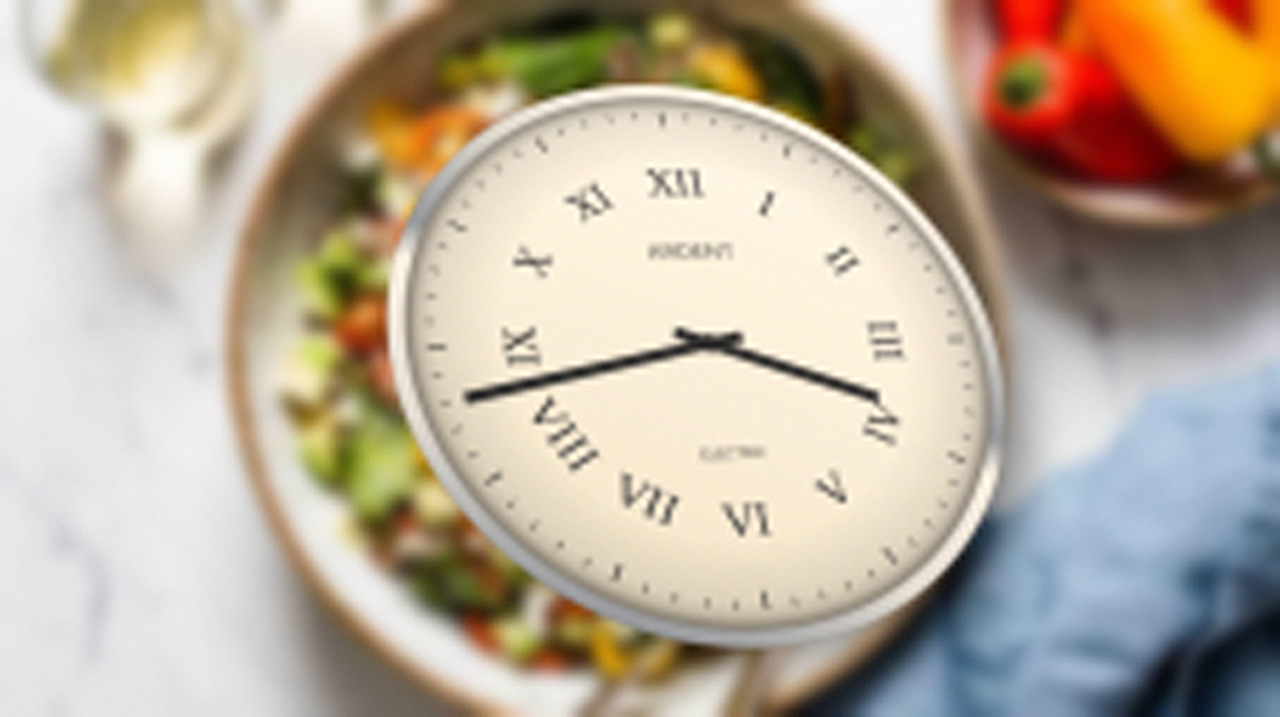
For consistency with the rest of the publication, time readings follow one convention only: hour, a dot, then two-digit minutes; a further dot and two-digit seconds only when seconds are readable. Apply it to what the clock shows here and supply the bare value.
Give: 3.43
